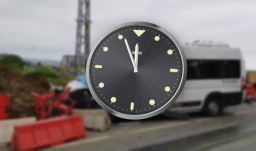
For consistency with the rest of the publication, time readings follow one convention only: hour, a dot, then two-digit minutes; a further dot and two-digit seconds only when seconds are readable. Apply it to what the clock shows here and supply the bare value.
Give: 11.56
